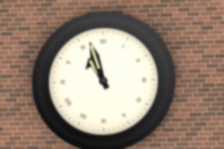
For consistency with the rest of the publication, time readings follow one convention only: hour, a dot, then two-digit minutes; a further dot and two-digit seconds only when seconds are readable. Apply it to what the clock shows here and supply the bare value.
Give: 10.57
